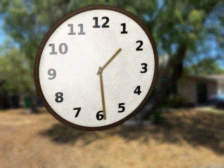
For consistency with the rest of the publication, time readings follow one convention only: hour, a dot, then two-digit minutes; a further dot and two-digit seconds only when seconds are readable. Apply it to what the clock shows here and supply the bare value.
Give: 1.29
